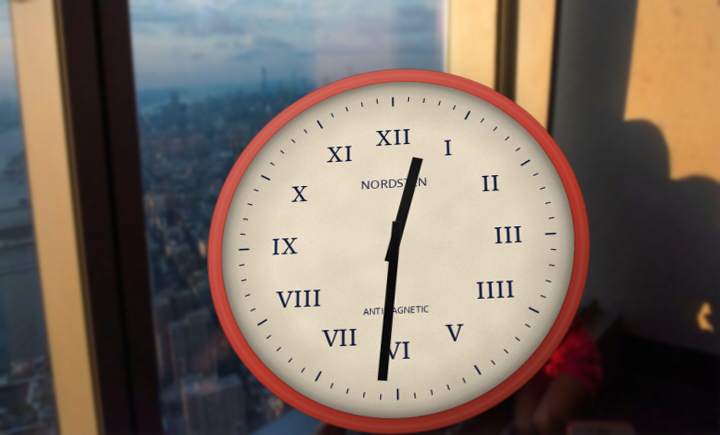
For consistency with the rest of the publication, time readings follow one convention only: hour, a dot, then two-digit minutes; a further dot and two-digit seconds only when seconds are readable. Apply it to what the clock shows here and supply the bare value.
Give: 12.31
